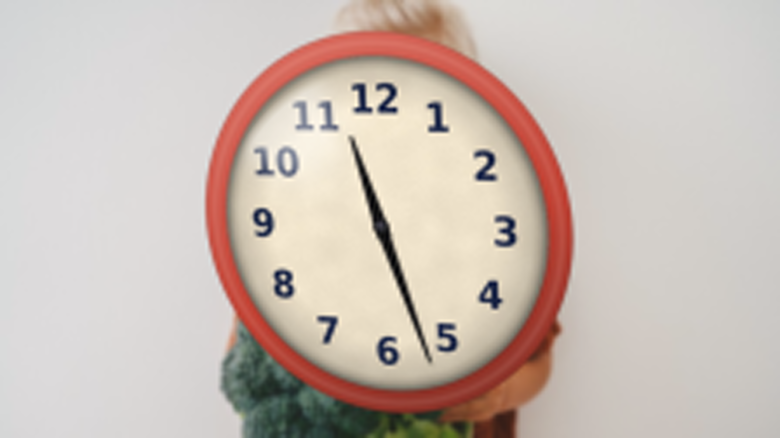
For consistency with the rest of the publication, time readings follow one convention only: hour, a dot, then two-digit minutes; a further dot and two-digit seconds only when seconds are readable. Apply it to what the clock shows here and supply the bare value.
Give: 11.27
